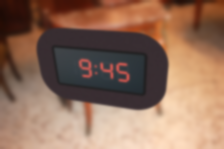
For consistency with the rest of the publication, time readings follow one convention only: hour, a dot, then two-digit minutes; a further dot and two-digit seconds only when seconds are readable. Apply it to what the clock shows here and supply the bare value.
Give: 9.45
